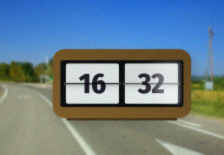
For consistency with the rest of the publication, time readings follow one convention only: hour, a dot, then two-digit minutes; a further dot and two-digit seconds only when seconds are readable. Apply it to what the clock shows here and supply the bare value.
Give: 16.32
